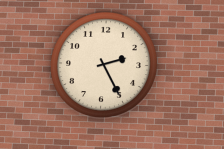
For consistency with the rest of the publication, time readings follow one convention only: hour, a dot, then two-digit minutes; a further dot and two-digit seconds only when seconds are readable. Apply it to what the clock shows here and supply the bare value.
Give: 2.25
